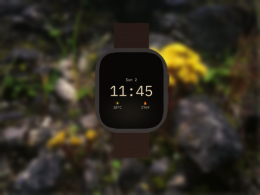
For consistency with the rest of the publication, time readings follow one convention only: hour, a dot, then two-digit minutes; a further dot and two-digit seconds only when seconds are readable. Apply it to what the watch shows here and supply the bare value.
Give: 11.45
